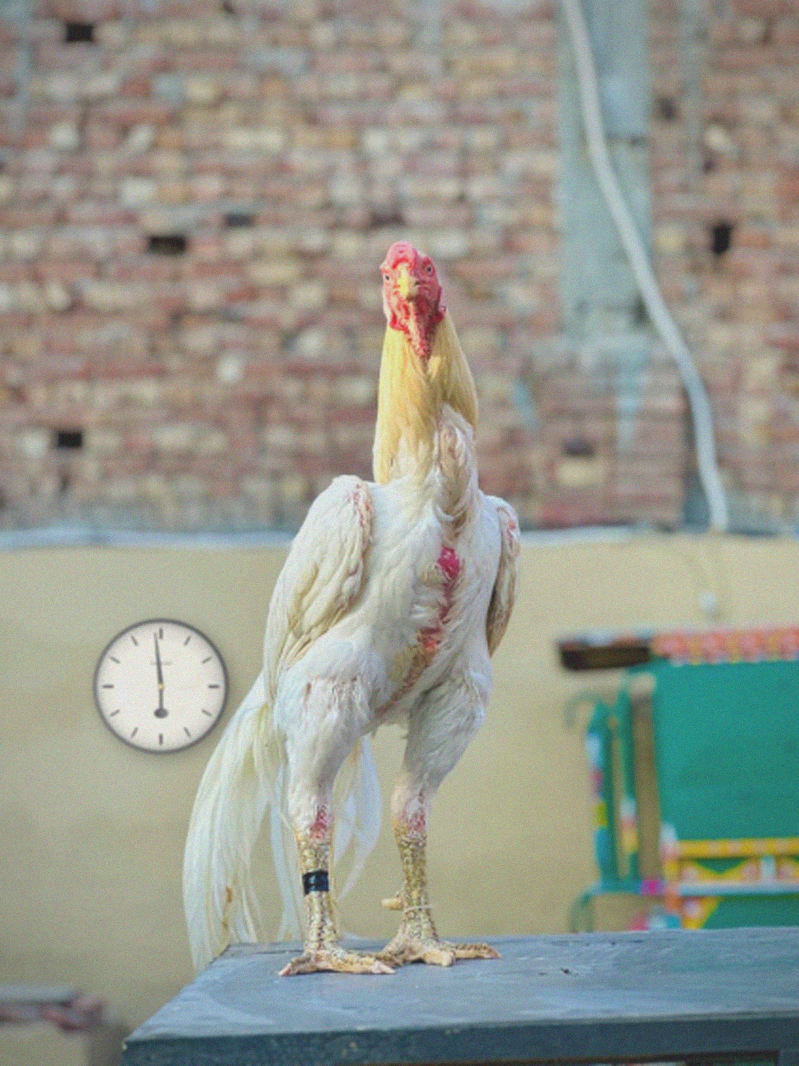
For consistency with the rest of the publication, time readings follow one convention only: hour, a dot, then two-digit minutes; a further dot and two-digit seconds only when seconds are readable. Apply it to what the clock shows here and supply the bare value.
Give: 5.59
